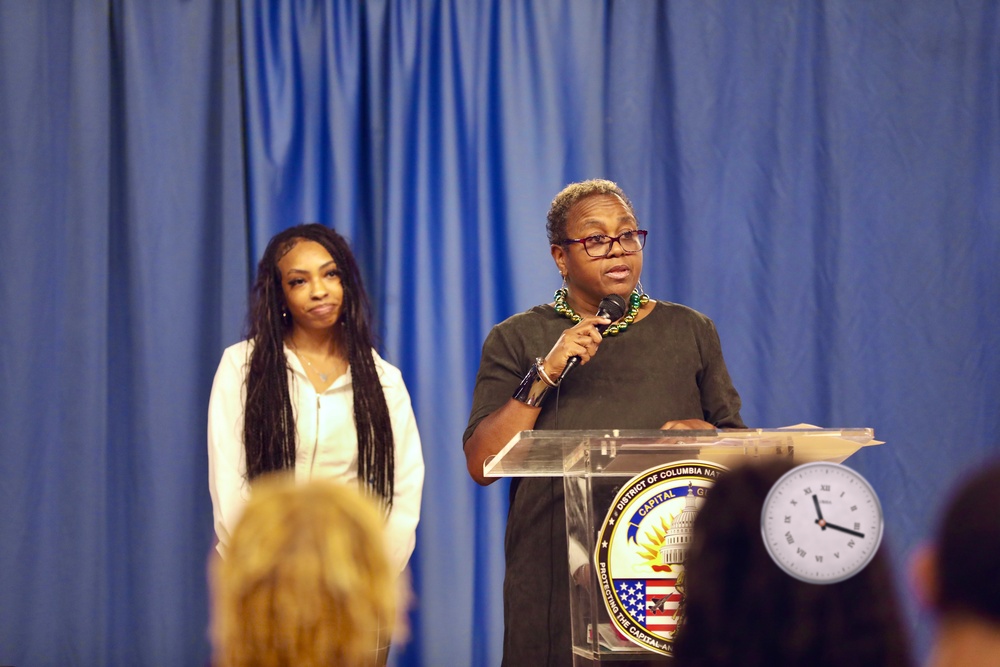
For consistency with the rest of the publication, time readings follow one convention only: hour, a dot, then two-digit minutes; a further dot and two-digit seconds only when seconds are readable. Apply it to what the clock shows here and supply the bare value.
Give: 11.17
